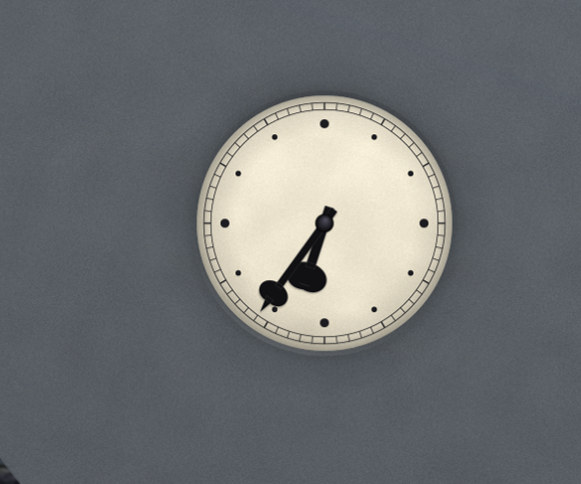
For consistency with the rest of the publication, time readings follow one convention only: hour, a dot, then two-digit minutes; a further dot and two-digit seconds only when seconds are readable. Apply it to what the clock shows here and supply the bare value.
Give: 6.36
